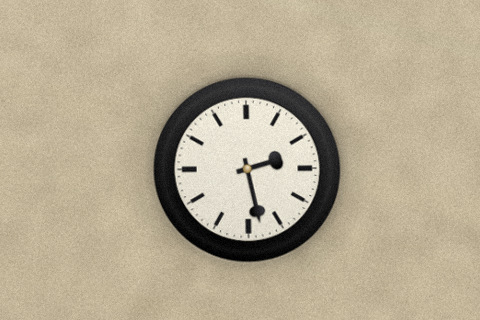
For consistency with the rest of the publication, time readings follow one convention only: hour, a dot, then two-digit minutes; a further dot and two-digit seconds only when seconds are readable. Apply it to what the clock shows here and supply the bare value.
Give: 2.28
